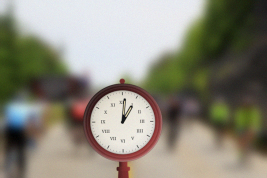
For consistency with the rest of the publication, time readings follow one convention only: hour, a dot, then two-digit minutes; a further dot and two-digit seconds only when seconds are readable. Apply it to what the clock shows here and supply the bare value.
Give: 1.01
